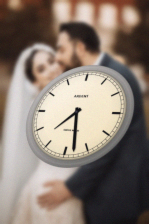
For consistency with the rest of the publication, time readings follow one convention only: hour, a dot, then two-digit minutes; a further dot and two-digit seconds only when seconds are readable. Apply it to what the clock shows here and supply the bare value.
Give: 7.28
